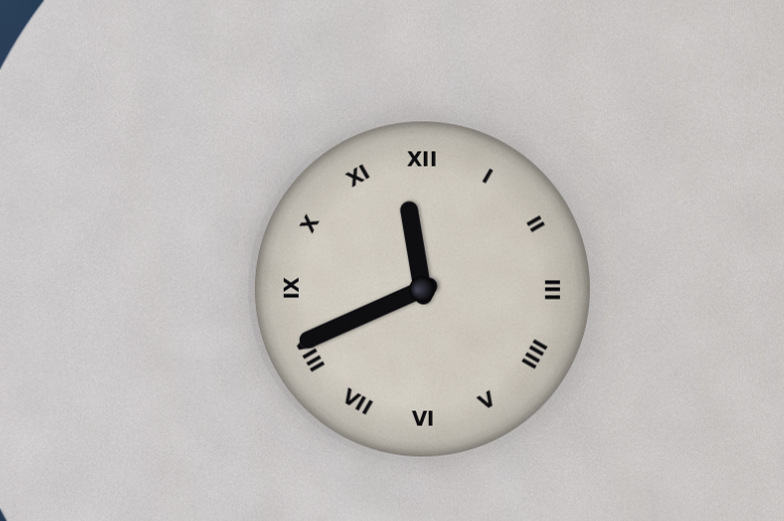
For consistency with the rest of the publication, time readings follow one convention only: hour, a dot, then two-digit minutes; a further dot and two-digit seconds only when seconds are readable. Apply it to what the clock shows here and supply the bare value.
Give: 11.41
